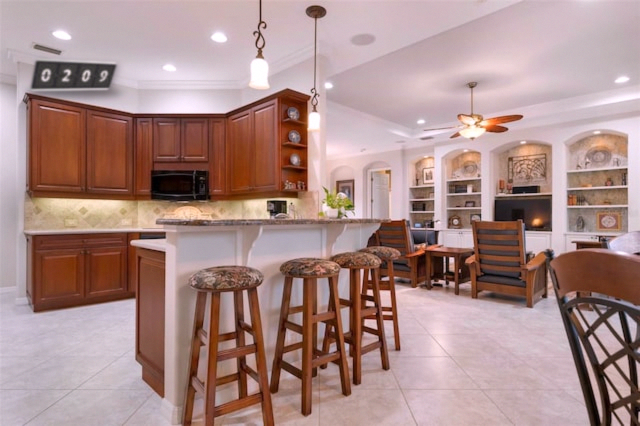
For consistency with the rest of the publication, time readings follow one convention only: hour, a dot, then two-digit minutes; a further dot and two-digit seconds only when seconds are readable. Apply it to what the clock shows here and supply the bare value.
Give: 2.09
